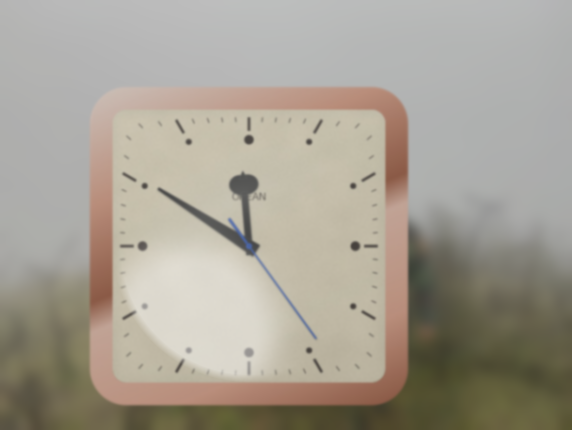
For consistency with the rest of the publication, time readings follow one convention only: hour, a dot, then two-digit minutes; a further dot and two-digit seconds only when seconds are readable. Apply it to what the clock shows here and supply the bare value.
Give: 11.50.24
